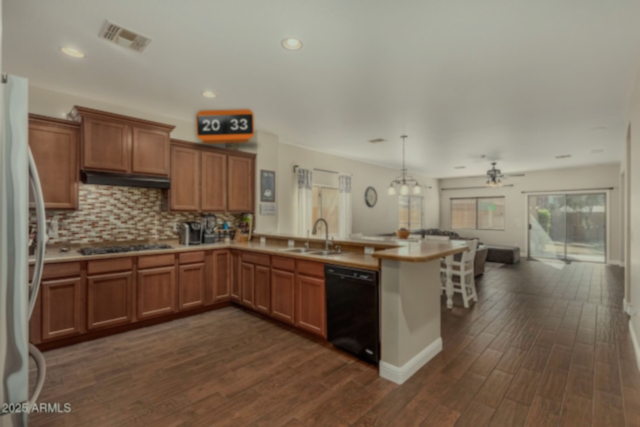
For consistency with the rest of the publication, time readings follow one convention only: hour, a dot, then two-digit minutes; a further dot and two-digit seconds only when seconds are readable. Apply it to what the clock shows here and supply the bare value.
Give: 20.33
